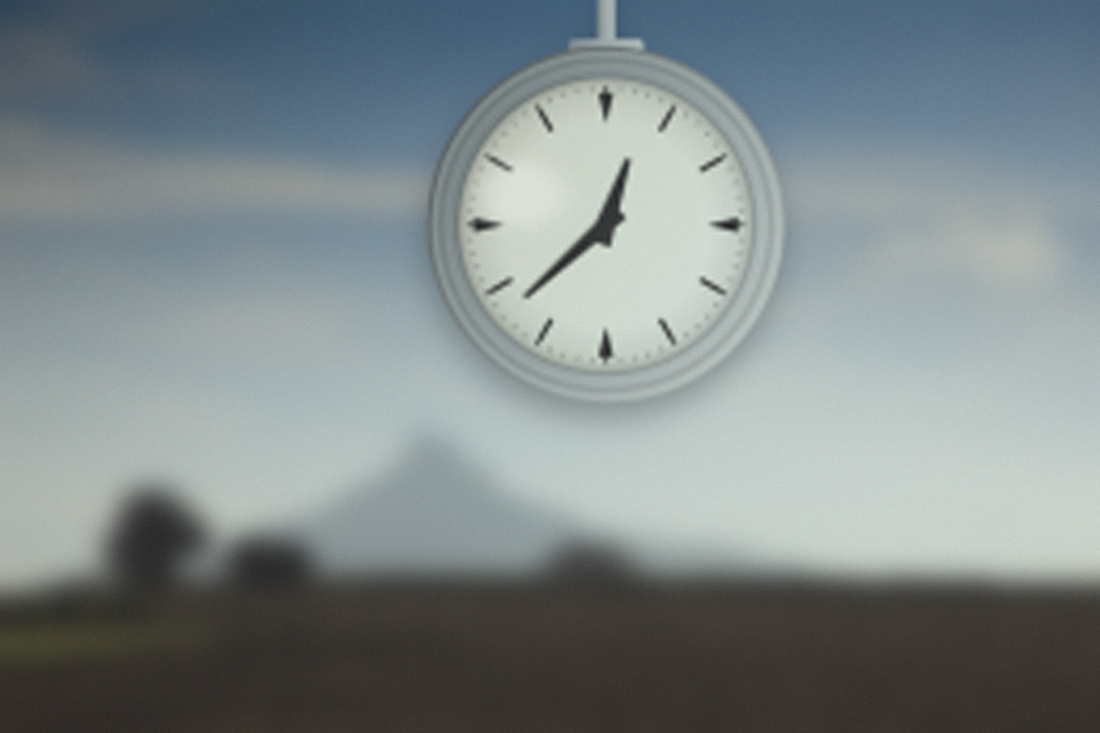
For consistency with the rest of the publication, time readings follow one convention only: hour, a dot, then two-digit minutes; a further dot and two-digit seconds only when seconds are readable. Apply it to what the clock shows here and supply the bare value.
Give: 12.38
